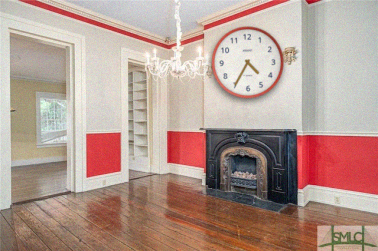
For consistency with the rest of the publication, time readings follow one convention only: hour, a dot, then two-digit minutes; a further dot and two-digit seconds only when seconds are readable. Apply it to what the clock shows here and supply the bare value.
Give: 4.35
